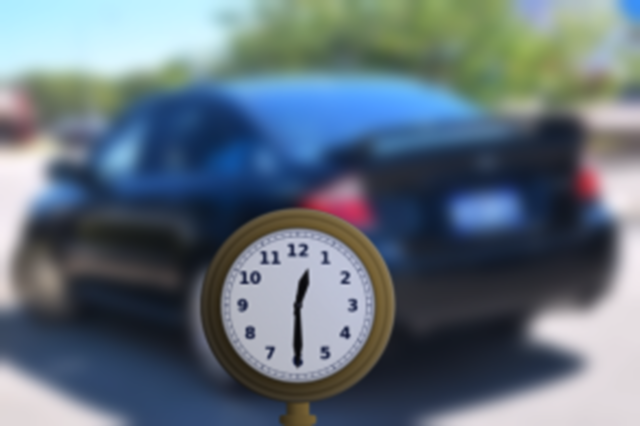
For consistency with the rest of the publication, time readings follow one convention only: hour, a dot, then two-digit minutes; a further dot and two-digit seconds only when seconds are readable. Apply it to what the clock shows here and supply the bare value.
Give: 12.30
